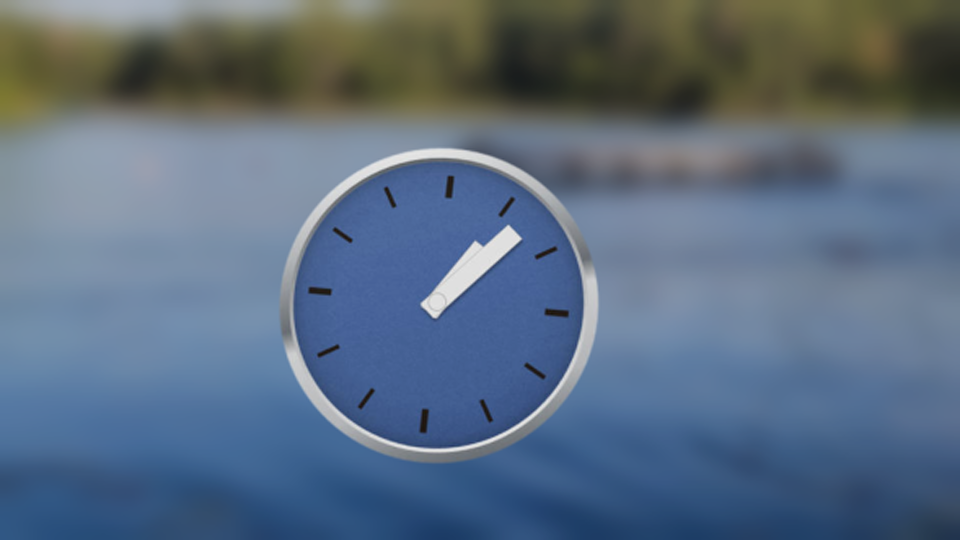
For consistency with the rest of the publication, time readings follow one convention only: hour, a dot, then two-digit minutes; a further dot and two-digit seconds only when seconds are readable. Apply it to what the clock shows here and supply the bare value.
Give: 1.07
